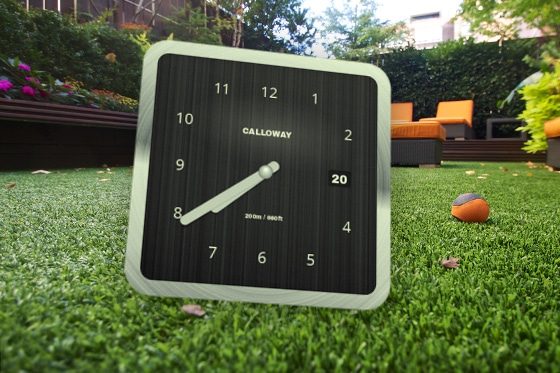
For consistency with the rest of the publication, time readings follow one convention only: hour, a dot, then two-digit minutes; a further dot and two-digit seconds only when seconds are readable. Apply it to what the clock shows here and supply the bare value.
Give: 7.39
